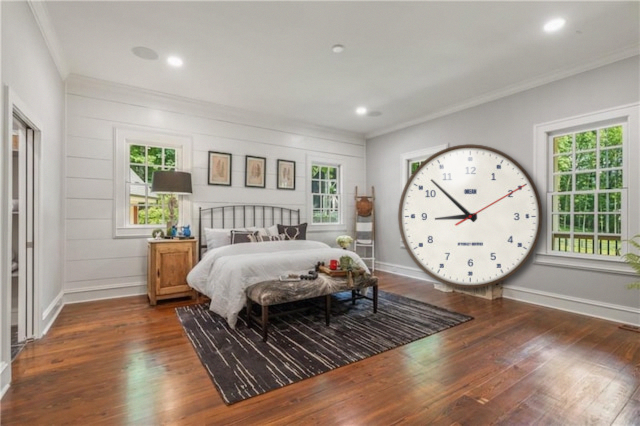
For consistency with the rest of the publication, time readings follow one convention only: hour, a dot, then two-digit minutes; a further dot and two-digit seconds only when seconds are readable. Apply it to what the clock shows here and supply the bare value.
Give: 8.52.10
